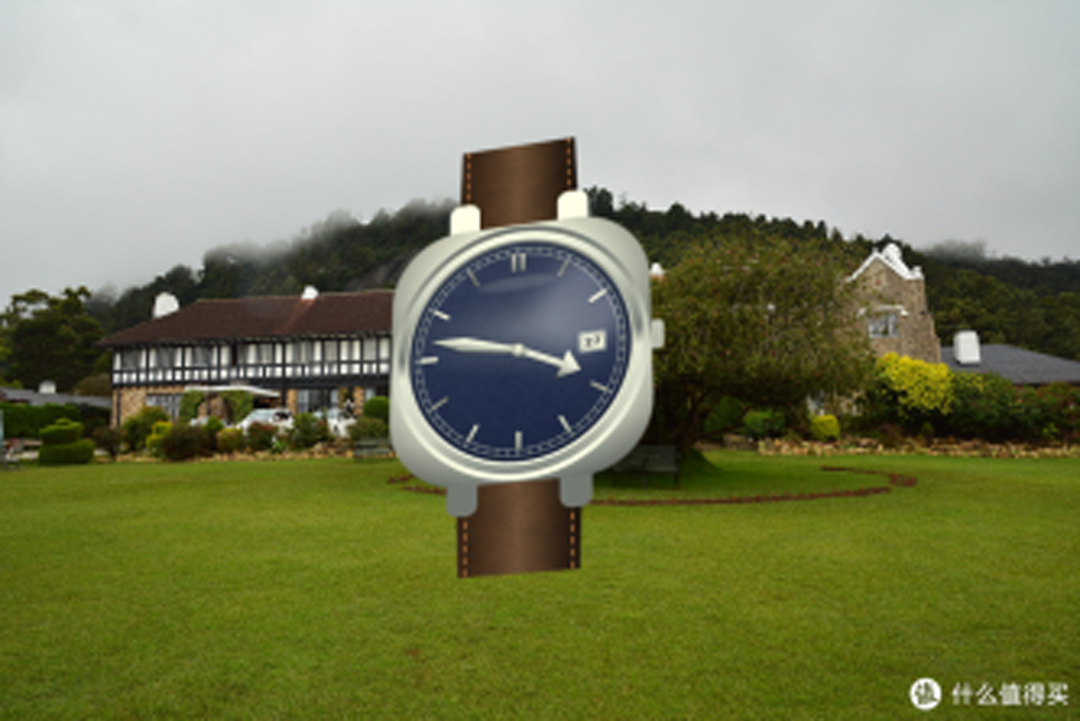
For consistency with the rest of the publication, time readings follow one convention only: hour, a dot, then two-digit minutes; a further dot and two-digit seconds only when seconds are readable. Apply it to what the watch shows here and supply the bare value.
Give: 3.47
